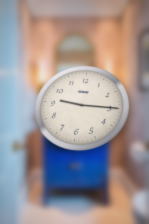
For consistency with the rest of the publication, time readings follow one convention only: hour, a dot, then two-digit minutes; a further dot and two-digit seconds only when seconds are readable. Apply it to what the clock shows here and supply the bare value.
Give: 9.15
